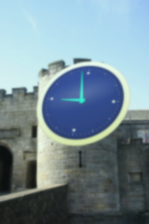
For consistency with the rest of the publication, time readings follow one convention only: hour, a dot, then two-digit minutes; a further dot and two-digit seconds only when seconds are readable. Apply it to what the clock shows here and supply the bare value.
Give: 8.58
